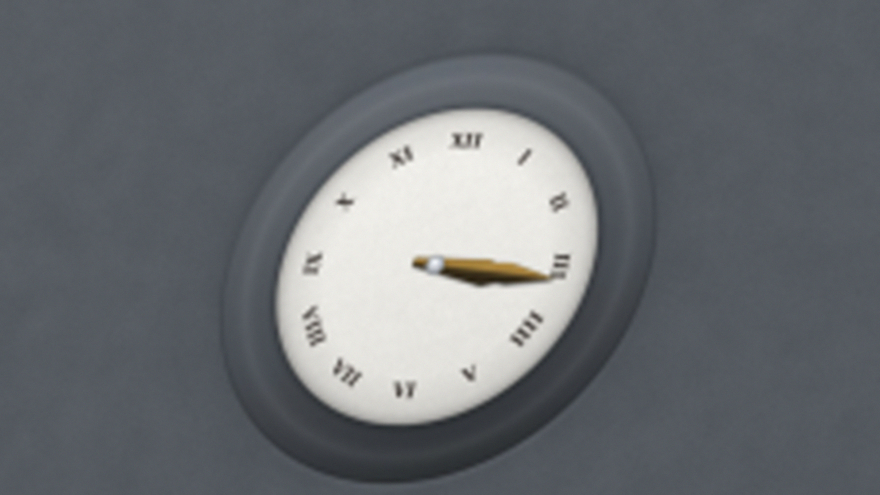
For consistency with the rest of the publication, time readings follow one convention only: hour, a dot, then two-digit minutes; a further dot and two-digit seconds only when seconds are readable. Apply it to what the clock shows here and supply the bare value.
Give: 3.16
